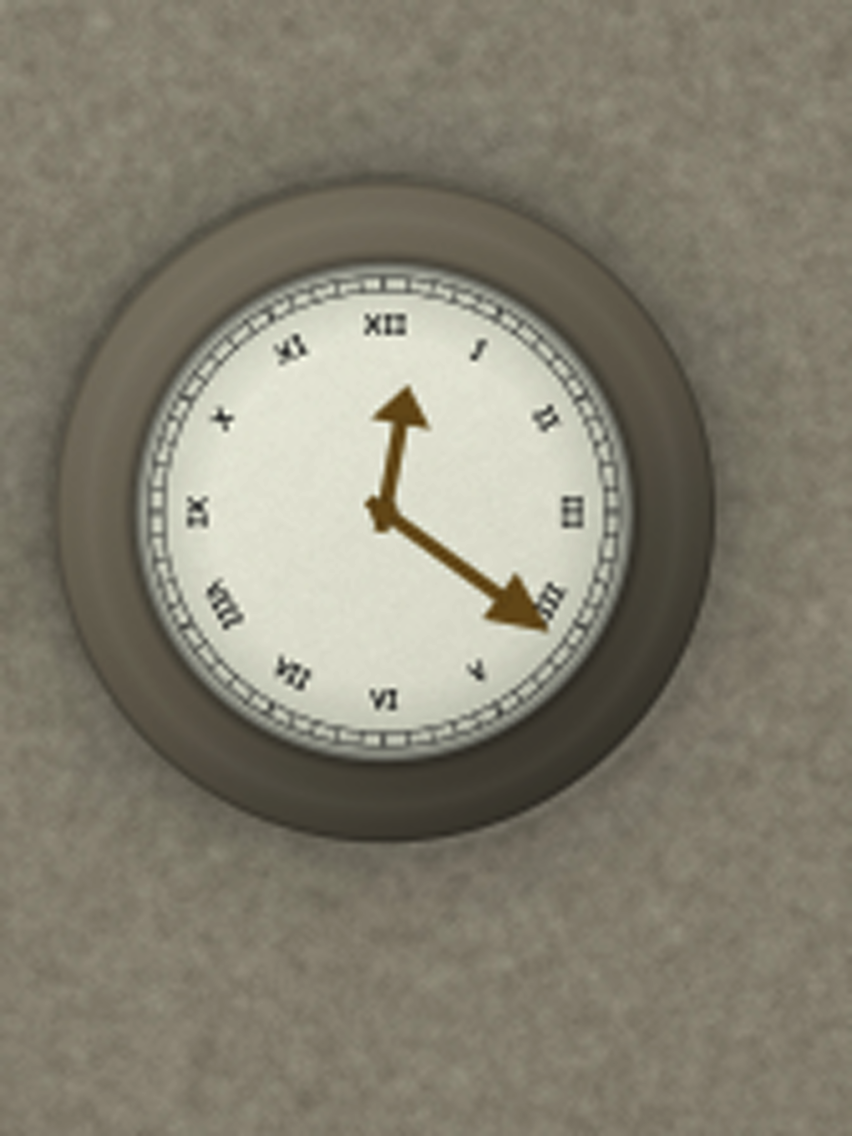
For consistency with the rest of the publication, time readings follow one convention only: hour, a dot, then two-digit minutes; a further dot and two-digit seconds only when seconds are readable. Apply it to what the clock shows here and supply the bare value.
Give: 12.21
